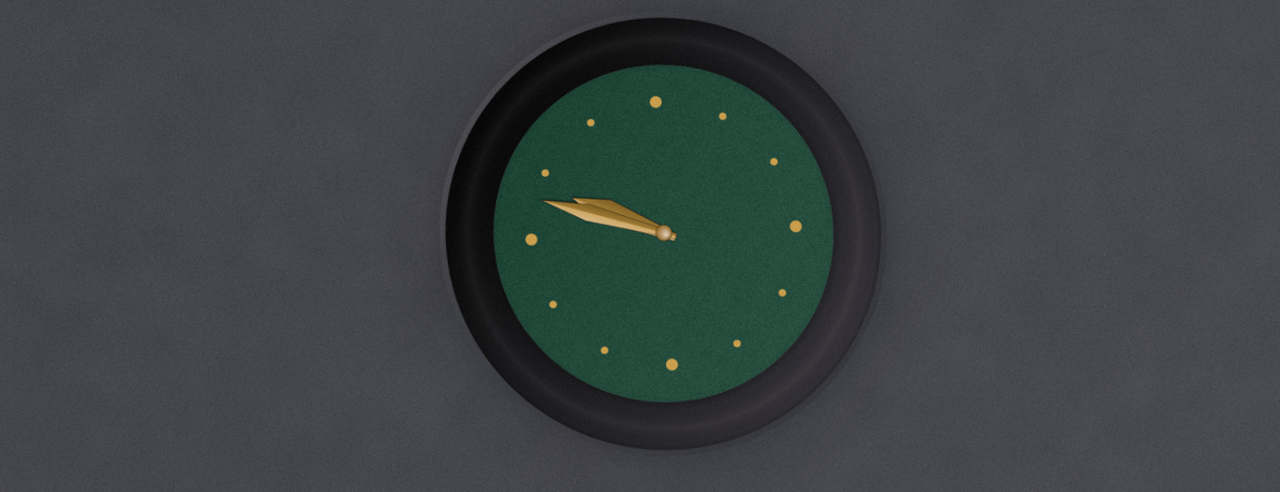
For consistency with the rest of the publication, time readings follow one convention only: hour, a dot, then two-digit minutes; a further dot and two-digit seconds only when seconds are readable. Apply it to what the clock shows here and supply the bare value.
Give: 9.48
